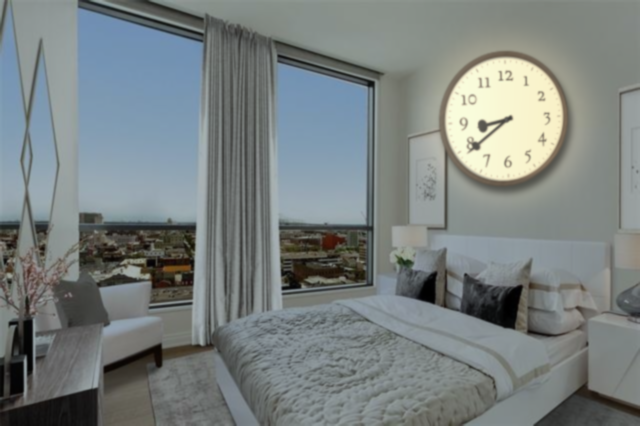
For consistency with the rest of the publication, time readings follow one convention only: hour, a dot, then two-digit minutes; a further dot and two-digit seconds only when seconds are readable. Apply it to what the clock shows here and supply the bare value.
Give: 8.39
